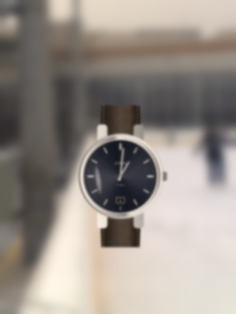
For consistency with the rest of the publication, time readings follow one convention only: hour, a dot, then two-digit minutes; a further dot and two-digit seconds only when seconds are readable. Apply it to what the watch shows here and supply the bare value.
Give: 1.01
